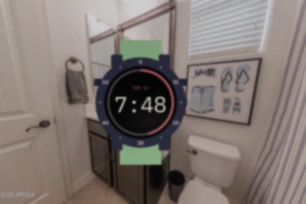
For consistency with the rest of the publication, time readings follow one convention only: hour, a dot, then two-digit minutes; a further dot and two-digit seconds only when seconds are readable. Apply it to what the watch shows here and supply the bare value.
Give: 7.48
